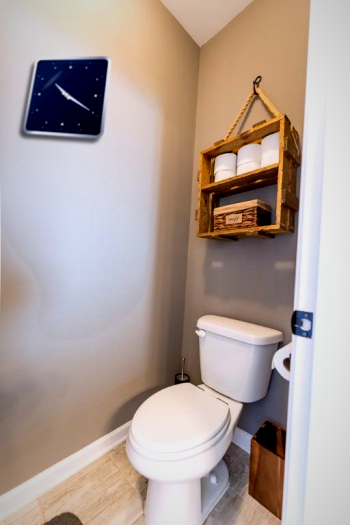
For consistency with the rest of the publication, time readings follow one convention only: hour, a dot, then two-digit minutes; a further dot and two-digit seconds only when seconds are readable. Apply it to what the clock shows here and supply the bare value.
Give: 10.20
